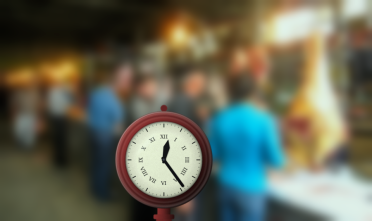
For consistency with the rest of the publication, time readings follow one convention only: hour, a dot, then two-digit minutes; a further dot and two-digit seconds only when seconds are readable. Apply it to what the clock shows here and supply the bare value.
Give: 12.24
